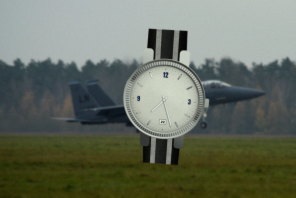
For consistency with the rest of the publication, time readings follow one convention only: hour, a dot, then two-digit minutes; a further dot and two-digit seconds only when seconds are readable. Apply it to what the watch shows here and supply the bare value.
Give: 7.27
